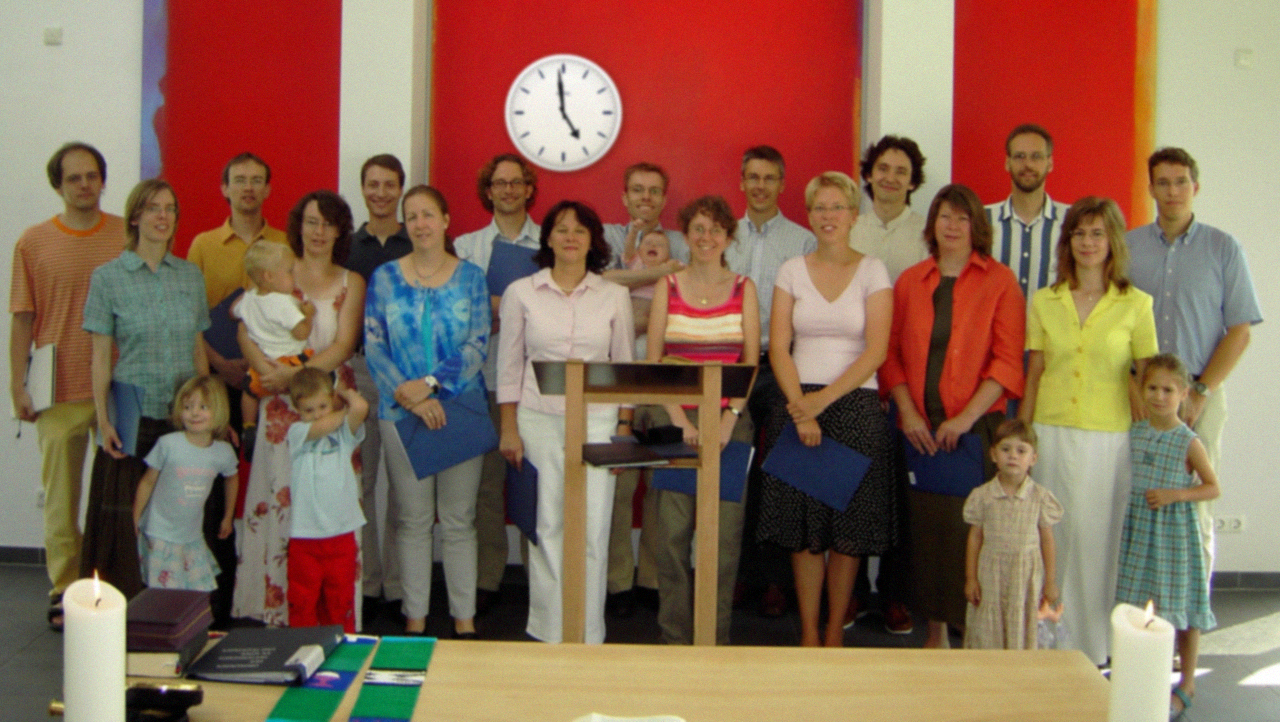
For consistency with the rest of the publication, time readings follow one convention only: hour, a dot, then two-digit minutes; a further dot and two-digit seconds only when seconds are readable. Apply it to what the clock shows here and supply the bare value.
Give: 4.59
